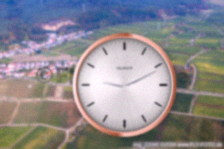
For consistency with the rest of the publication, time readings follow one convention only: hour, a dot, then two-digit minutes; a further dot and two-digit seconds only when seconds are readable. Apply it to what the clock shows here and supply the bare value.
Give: 9.11
